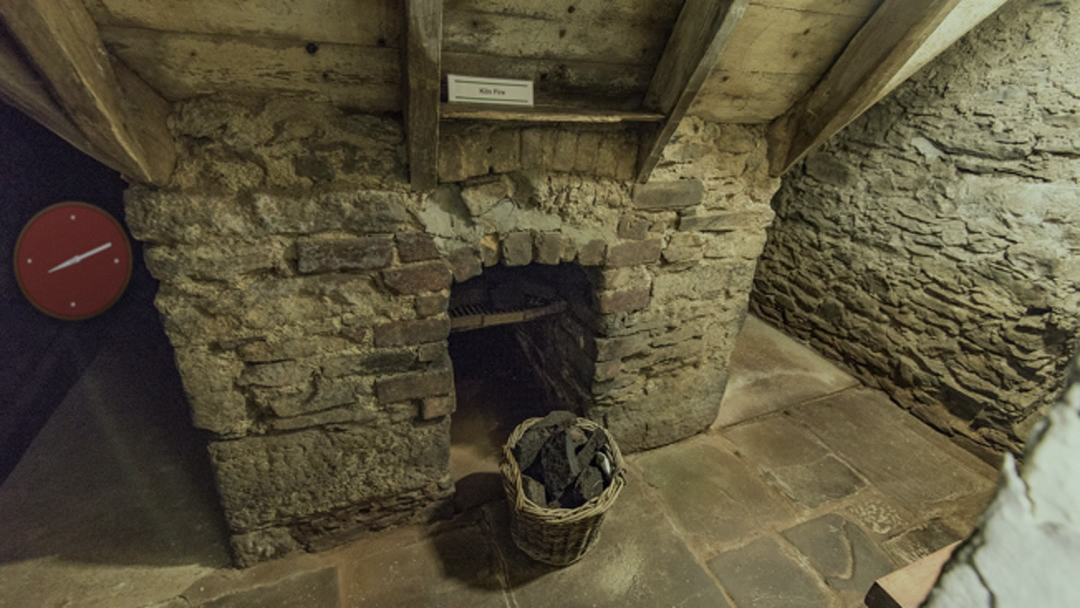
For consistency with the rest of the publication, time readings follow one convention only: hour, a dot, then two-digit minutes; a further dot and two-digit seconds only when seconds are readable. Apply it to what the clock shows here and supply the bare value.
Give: 8.11
